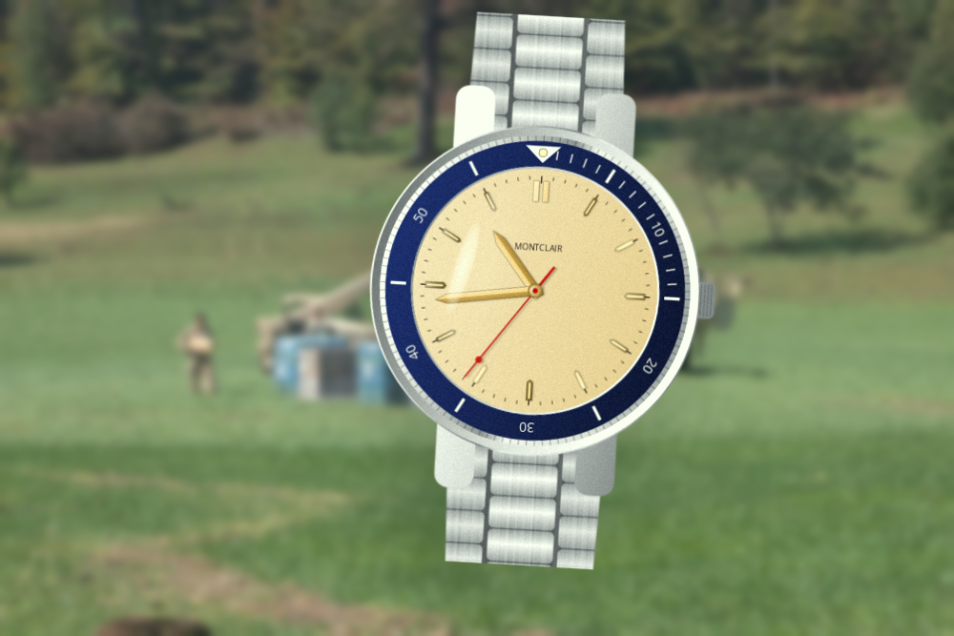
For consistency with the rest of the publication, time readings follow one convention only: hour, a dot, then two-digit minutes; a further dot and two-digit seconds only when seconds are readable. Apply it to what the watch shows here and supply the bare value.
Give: 10.43.36
